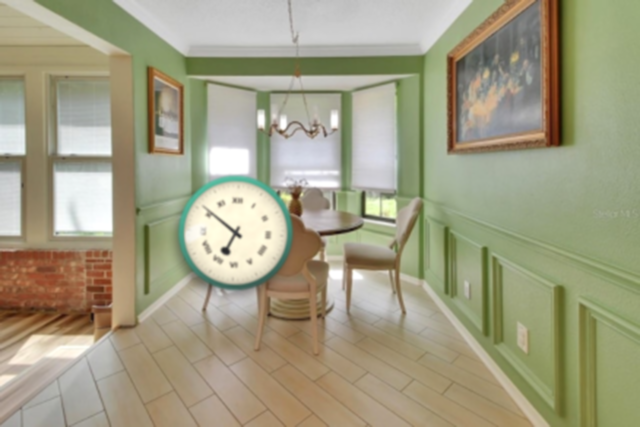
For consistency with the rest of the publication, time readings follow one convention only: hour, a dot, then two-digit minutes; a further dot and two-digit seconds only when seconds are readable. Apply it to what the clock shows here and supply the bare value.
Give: 6.51
